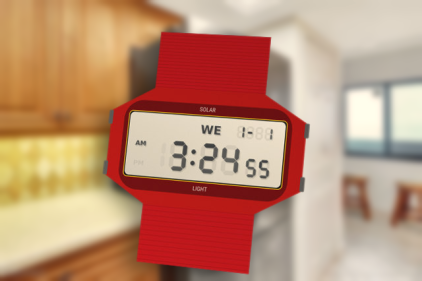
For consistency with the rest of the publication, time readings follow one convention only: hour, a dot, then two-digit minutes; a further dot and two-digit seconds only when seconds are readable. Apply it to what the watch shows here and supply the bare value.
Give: 3.24.55
